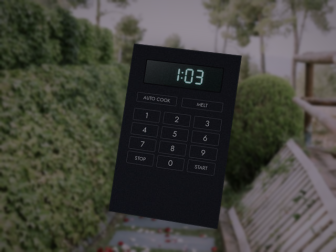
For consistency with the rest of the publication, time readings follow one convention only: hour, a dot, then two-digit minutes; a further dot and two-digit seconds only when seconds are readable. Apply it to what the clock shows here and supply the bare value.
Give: 1.03
